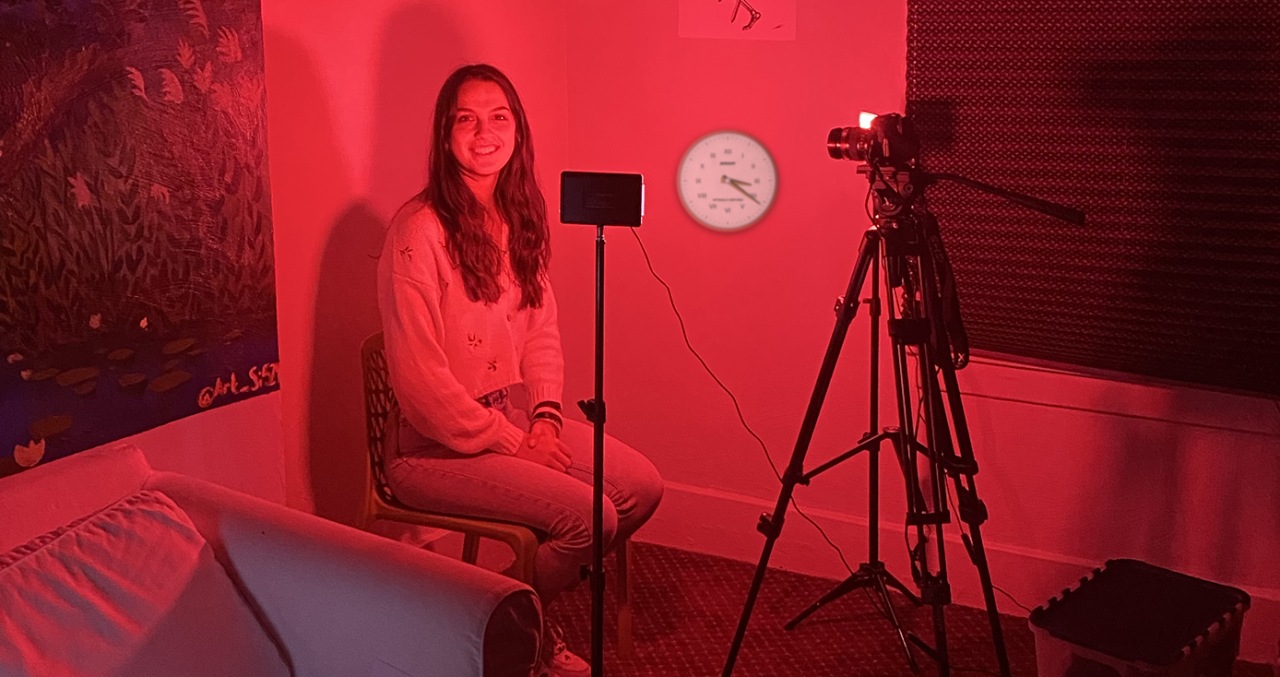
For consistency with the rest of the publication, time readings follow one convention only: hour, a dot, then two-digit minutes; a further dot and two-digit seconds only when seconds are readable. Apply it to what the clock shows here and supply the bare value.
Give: 3.21
